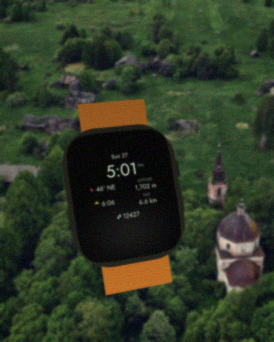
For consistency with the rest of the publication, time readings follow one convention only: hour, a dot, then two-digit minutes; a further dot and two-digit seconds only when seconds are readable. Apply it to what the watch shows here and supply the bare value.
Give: 5.01
